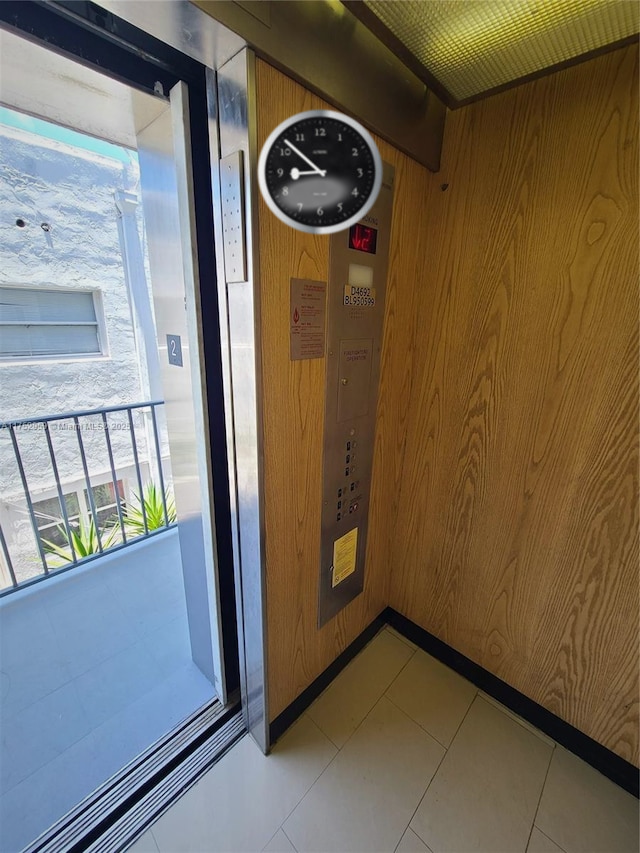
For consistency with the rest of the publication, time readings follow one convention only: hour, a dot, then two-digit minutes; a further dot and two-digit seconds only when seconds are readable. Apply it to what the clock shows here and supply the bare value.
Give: 8.52
